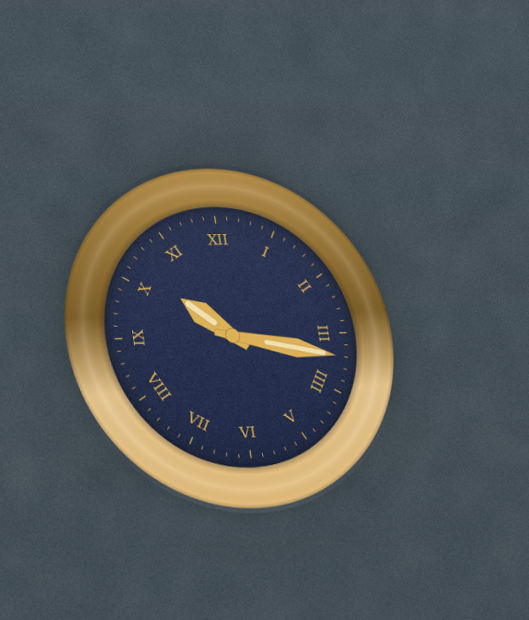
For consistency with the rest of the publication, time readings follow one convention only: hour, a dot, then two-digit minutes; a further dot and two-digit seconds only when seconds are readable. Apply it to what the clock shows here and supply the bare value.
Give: 10.17
